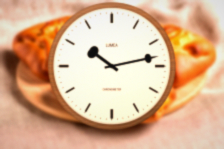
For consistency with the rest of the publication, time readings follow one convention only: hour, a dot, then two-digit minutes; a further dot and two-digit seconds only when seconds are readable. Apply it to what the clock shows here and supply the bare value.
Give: 10.13
